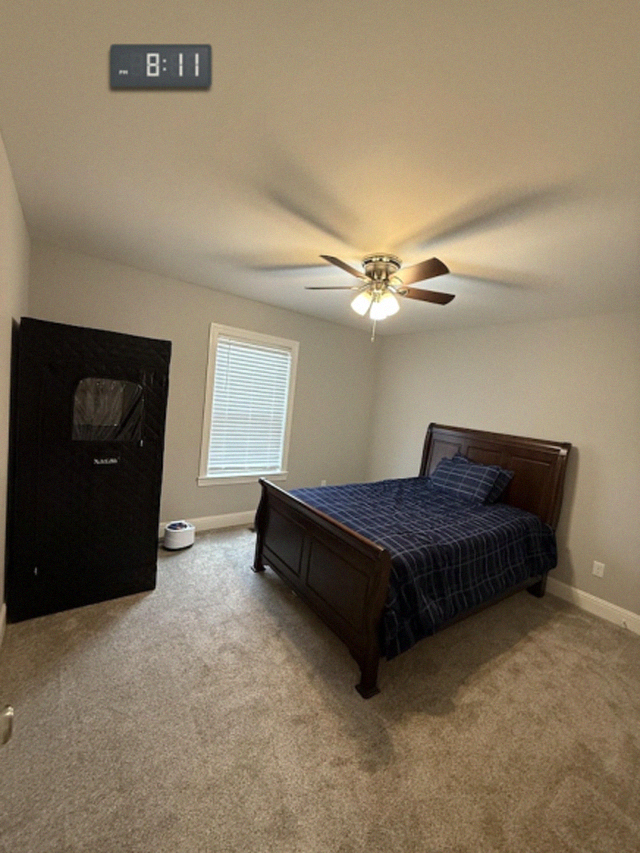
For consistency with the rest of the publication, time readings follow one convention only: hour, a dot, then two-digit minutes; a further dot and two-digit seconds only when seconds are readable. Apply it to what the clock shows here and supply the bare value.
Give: 8.11
